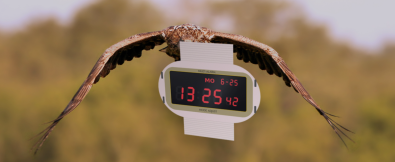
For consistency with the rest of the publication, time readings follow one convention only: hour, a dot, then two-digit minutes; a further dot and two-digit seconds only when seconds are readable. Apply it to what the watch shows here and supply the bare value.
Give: 13.25.42
